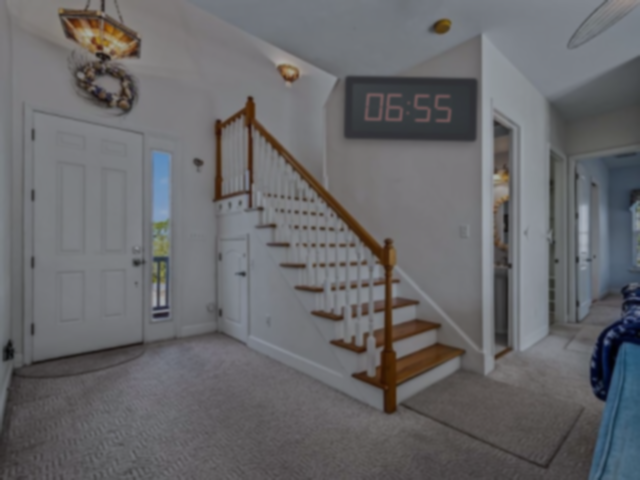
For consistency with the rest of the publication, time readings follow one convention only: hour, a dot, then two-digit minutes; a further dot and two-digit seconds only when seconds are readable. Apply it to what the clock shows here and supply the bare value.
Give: 6.55
